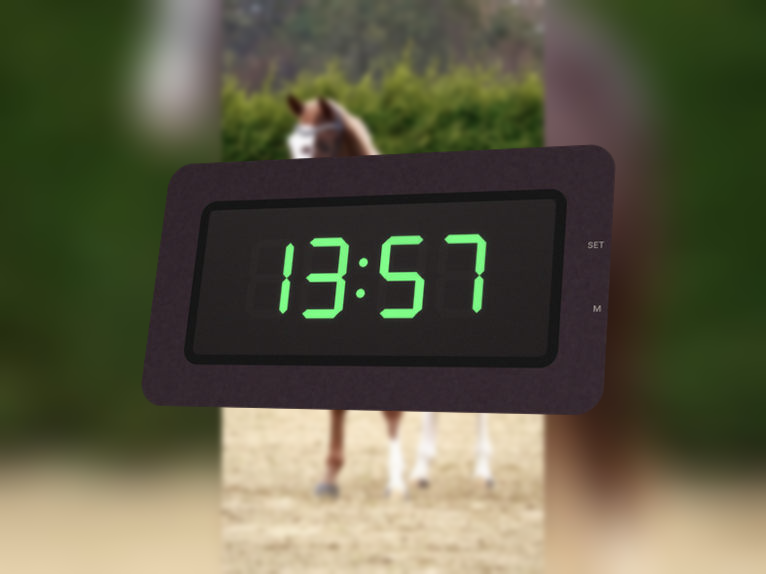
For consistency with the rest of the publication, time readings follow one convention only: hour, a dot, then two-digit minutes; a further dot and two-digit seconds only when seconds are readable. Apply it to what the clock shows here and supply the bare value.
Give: 13.57
